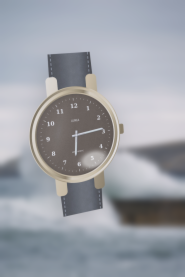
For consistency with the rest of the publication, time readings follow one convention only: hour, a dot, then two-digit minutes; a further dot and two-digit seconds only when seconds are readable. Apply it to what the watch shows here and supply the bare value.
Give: 6.14
